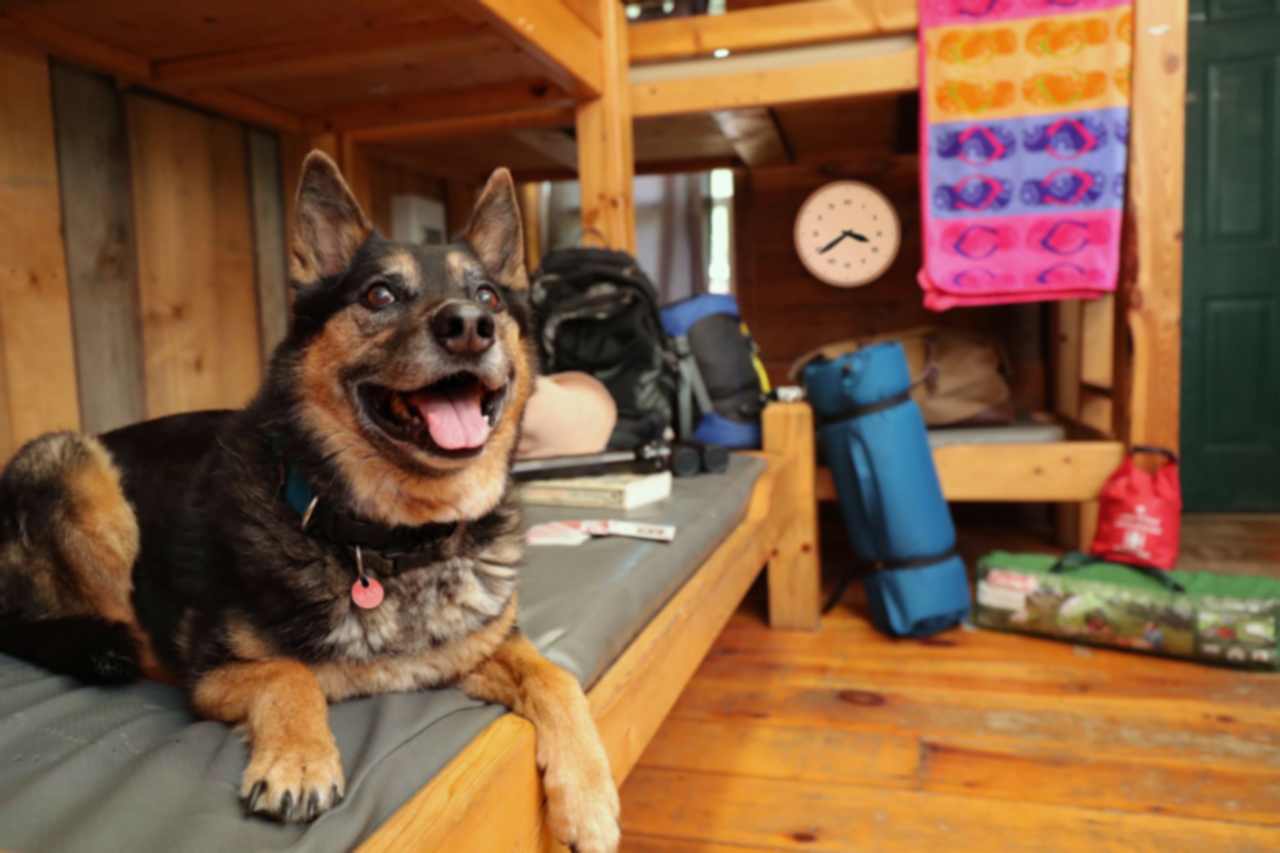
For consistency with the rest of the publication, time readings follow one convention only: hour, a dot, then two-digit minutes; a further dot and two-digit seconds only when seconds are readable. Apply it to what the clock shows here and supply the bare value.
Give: 3.39
